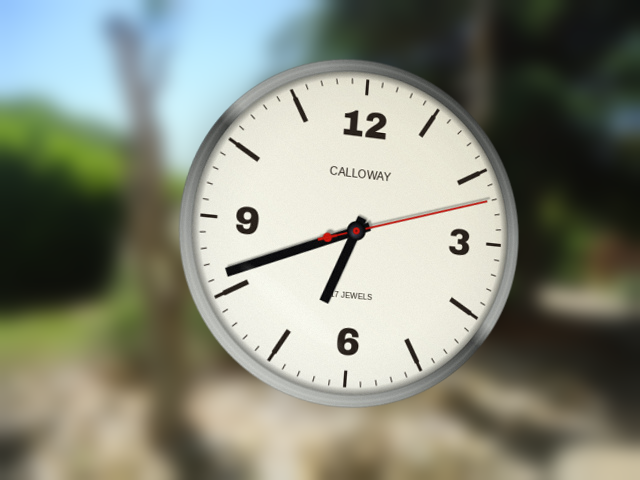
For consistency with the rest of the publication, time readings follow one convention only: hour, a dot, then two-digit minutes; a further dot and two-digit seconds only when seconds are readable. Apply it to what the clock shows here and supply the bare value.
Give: 6.41.12
